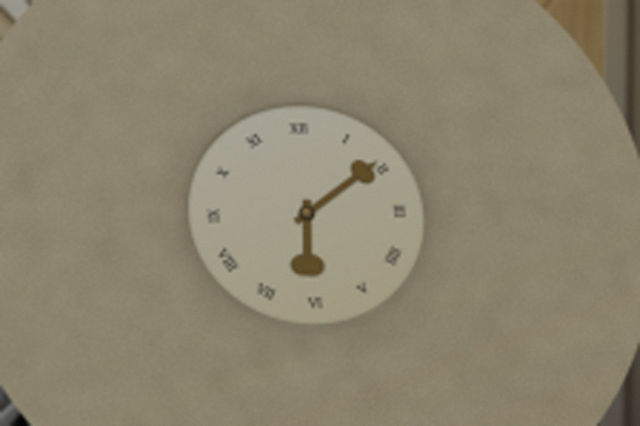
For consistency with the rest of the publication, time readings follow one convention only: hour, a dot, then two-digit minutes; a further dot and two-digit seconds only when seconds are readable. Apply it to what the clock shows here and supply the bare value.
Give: 6.09
